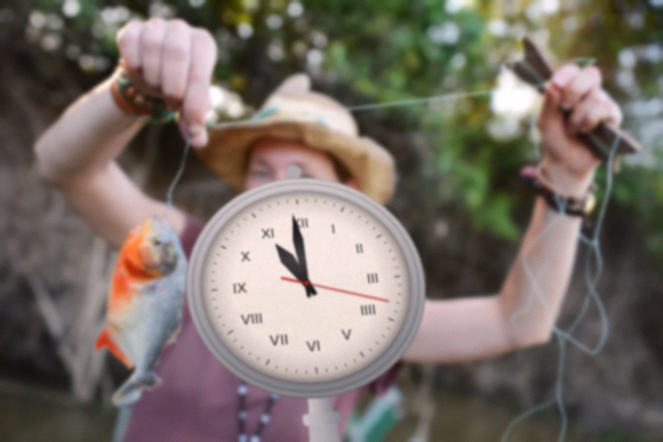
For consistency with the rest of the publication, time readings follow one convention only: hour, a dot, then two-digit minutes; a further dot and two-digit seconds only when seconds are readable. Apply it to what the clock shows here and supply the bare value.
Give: 10.59.18
